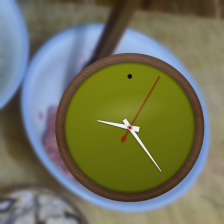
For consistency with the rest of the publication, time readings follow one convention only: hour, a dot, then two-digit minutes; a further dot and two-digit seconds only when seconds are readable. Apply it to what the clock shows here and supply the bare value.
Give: 9.24.05
